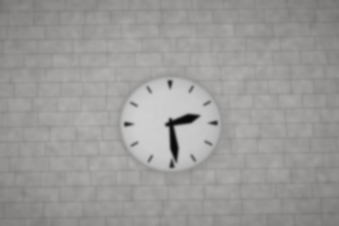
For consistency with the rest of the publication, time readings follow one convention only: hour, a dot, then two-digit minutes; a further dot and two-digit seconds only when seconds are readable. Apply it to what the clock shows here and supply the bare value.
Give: 2.29
